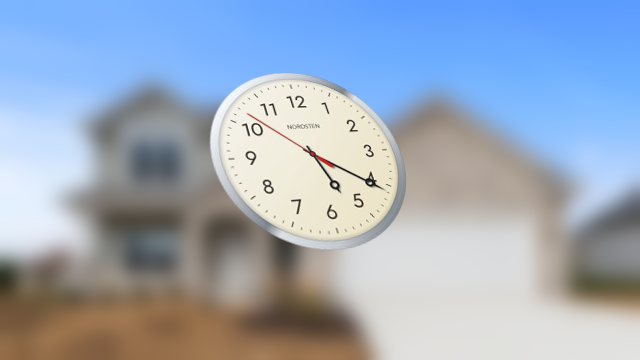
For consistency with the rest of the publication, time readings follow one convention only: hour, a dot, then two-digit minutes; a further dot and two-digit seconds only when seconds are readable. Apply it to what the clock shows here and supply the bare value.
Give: 5.20.52
